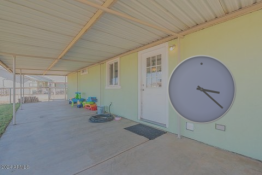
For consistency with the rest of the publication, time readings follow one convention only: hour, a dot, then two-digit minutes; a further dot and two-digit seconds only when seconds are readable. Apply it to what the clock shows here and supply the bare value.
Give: 3.22
